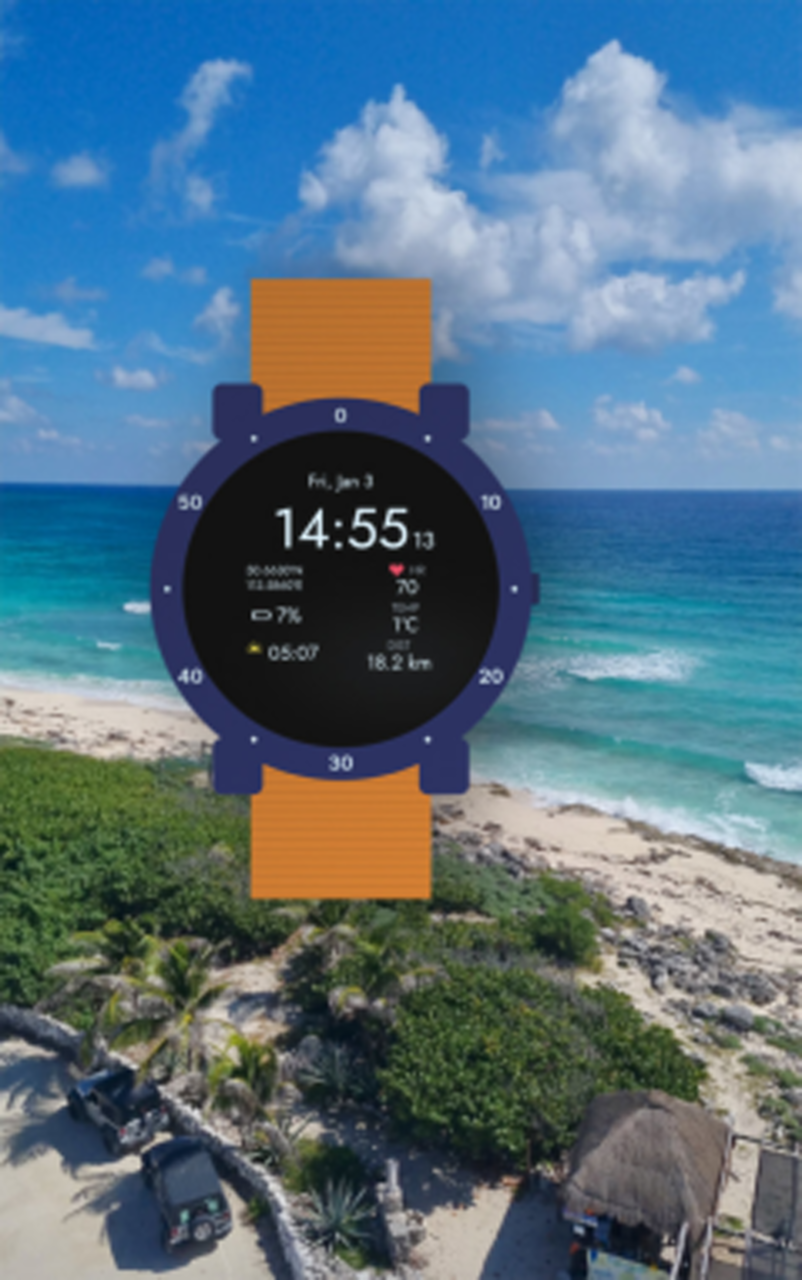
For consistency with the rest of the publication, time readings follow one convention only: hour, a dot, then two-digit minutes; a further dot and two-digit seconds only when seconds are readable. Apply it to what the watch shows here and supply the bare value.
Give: 14.55
